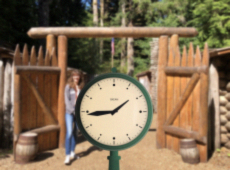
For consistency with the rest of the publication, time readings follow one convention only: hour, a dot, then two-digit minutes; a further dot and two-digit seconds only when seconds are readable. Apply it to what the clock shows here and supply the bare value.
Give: 1.44
